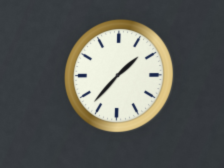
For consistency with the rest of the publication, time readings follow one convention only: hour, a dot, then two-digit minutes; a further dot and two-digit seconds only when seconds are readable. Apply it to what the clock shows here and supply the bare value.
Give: 1.37
